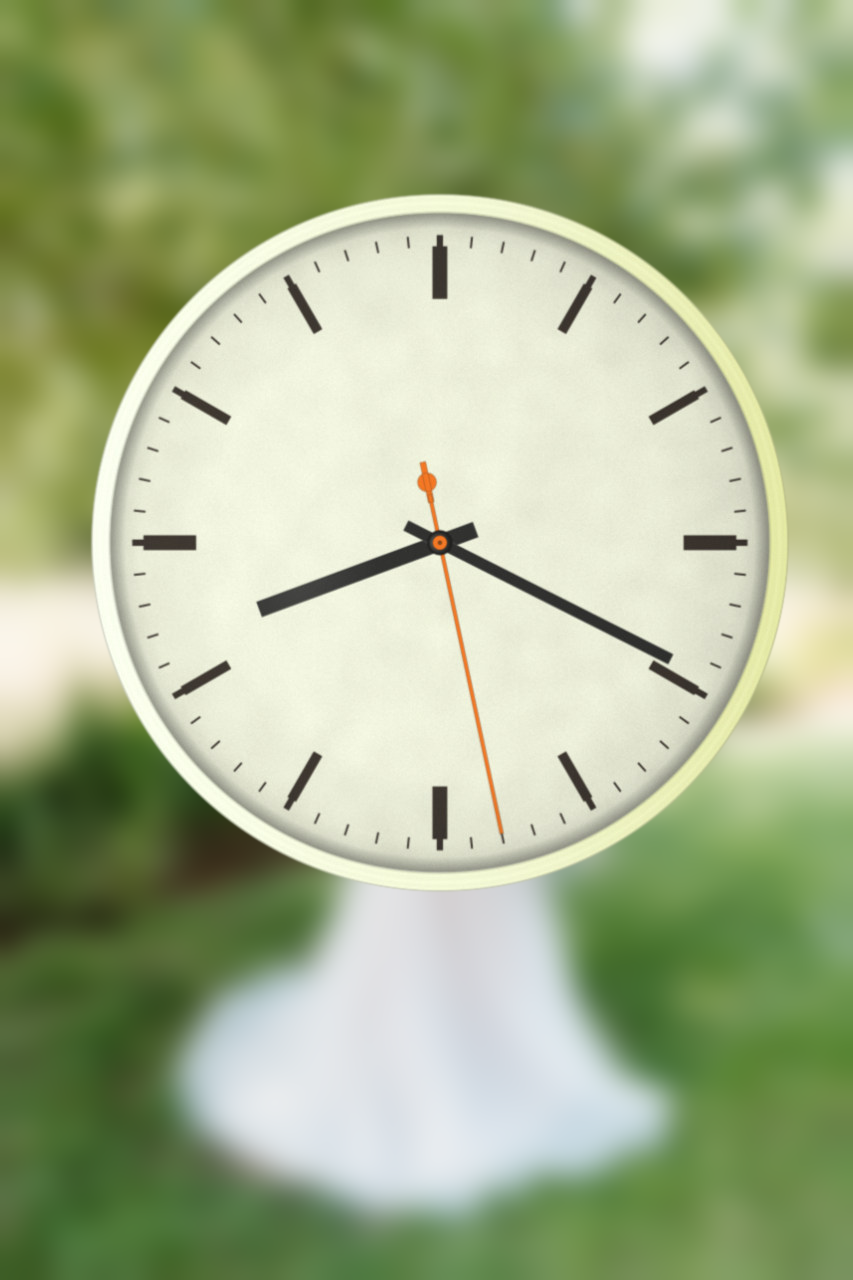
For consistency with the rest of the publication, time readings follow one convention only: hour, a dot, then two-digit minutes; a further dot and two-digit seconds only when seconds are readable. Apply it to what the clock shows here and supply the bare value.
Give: 8.19.28
